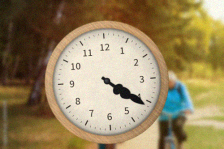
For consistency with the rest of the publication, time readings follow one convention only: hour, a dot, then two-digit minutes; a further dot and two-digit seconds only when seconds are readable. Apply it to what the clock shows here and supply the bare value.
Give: 4.21
